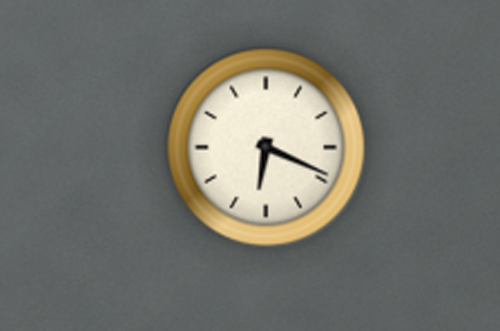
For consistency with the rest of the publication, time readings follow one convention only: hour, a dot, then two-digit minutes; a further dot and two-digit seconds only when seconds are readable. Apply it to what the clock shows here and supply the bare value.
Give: 6.19
